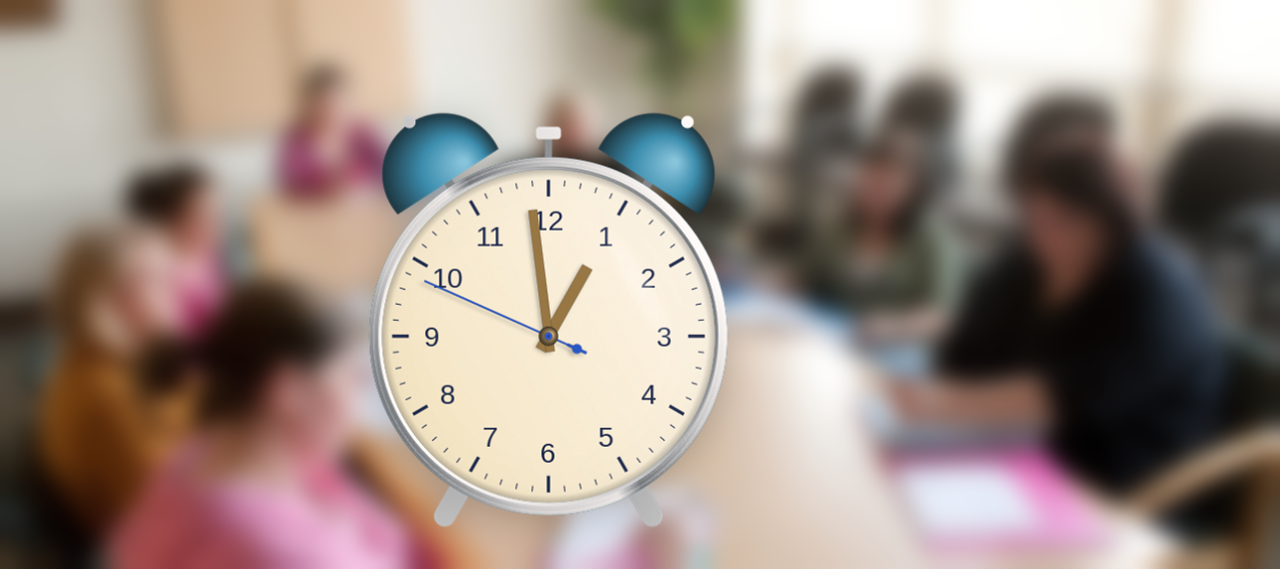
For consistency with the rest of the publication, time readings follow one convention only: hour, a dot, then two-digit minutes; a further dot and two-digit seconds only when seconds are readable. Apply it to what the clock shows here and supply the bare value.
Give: 12.58.49
